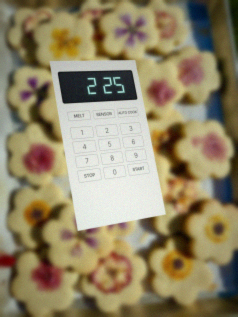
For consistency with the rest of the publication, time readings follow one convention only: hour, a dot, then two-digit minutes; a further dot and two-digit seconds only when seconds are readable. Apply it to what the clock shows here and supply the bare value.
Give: 2.25
